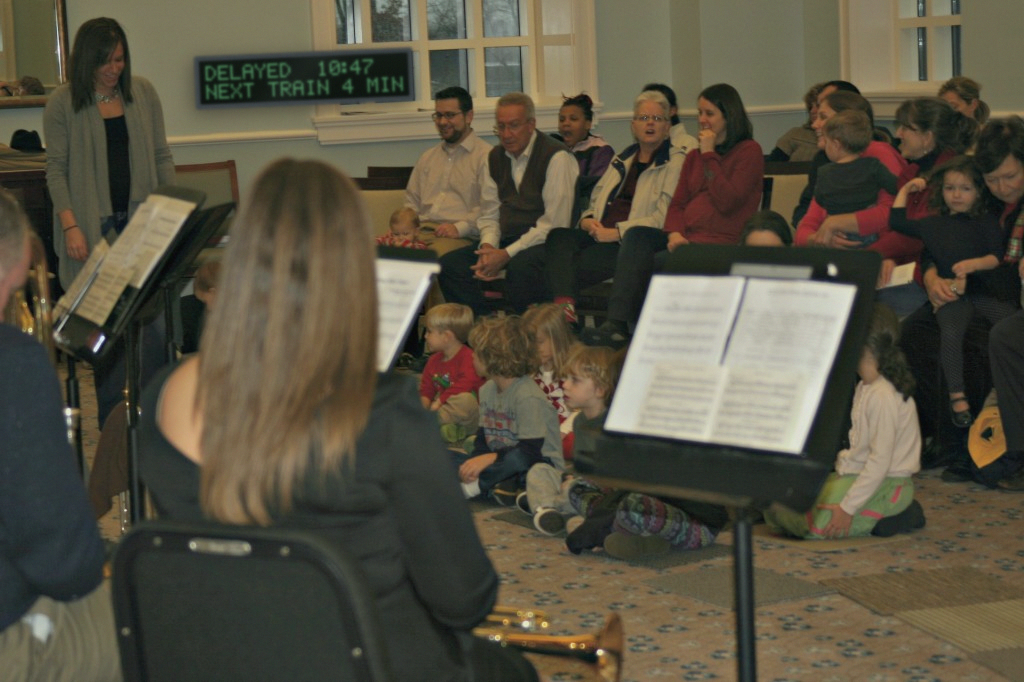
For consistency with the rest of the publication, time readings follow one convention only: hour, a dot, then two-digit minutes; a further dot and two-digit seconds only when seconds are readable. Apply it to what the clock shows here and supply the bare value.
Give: 10.47
